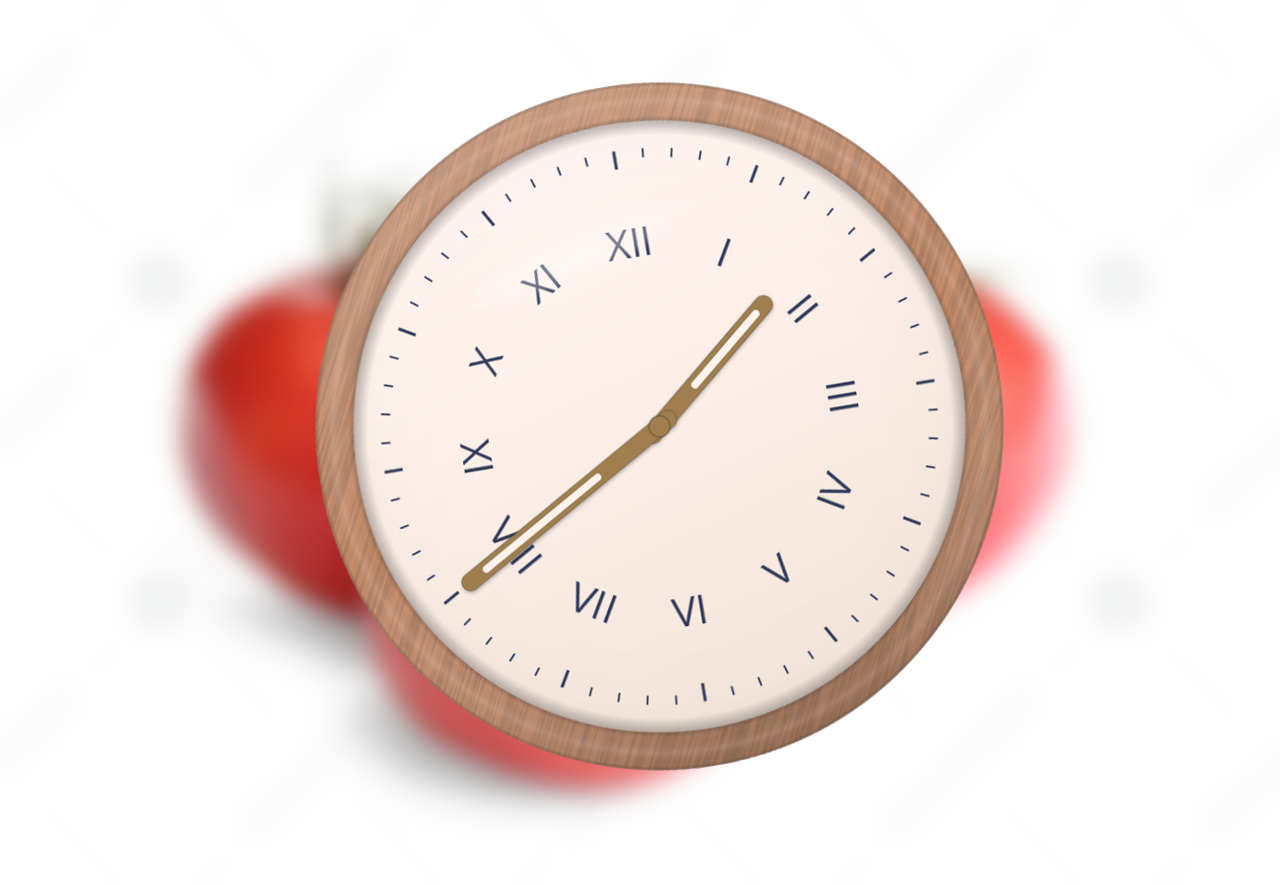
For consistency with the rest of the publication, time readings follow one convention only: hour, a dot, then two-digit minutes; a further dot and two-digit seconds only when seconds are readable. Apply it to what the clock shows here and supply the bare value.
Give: 1.40
